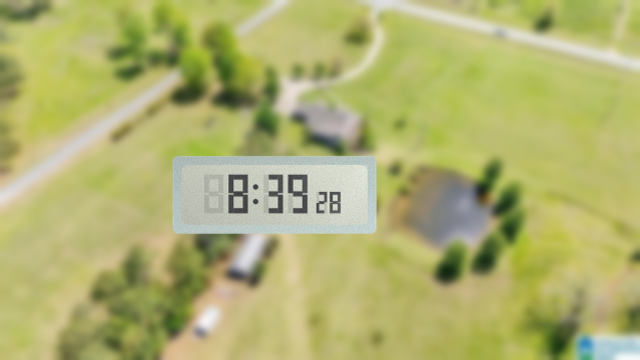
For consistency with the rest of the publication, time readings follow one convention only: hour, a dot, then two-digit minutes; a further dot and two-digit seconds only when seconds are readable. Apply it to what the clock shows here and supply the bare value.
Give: 8.39.28
